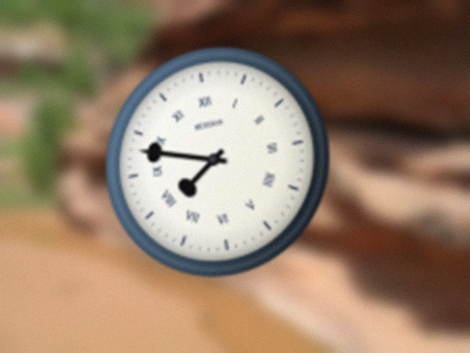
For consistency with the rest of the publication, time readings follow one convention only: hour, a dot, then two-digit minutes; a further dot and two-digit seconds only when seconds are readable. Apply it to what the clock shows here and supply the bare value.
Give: 7.48
